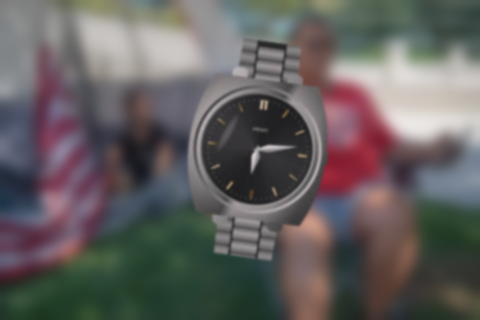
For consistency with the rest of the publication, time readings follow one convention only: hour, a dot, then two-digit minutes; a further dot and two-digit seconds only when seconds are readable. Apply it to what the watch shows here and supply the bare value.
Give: 6.13
